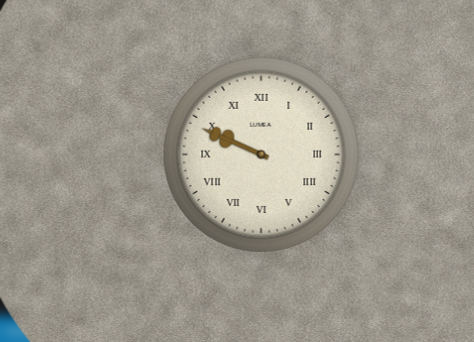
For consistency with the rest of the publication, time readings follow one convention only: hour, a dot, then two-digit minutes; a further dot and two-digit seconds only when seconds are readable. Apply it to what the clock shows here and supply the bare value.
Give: 9.49
